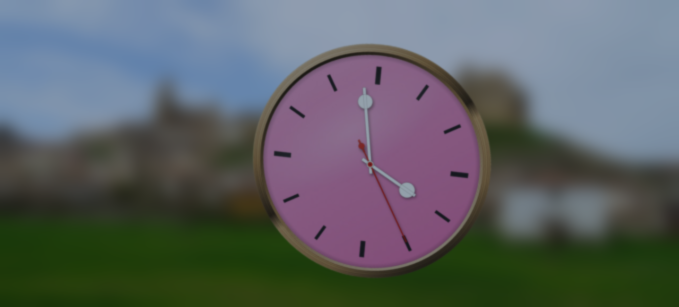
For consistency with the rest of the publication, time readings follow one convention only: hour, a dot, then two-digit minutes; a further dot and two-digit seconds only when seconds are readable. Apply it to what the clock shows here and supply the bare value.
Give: 3.58.25
